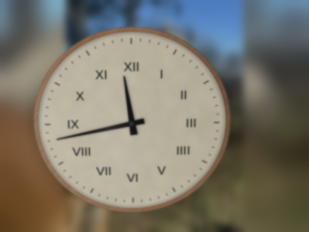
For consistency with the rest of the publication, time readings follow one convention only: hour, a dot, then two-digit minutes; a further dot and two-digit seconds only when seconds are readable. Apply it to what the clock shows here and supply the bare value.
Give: 11.43
